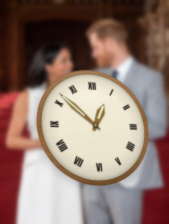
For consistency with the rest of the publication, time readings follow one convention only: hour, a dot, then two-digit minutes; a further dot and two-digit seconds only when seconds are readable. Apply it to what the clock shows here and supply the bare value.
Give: 12.52
